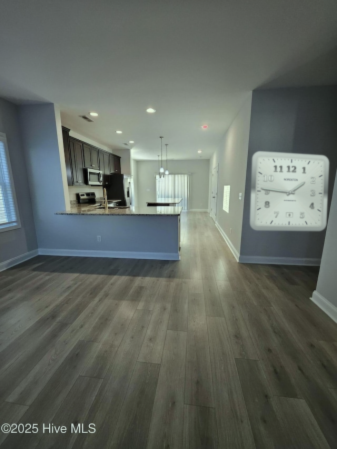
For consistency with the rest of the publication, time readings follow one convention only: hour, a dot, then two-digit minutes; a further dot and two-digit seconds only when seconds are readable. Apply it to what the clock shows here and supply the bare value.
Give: 1.46
